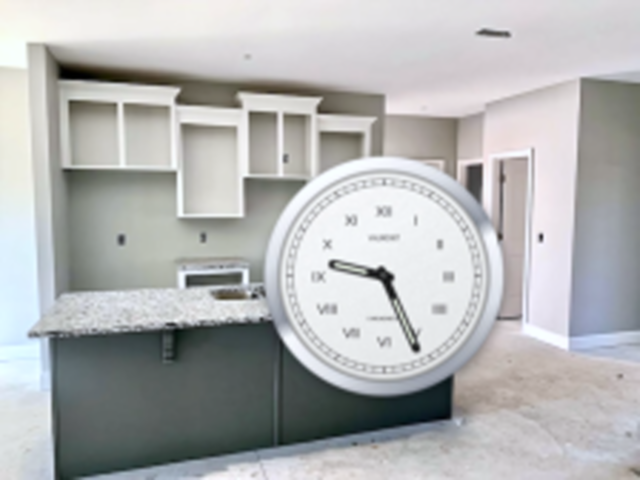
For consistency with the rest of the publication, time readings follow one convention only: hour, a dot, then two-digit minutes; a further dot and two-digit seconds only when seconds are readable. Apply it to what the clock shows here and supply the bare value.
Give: 9.26
